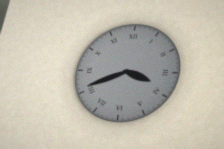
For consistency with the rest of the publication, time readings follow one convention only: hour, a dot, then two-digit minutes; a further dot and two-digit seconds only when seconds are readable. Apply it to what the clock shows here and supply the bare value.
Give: 3.41
